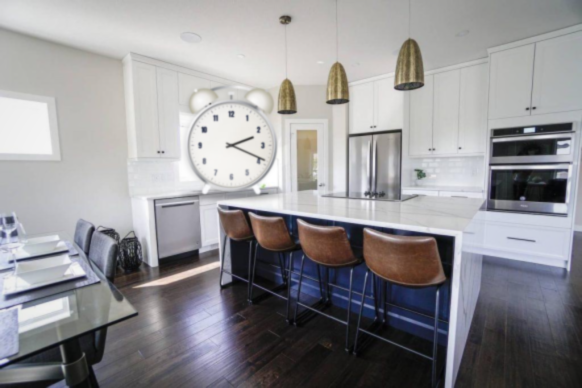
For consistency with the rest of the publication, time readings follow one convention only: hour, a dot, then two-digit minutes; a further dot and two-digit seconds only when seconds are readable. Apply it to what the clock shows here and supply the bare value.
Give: 2.19
